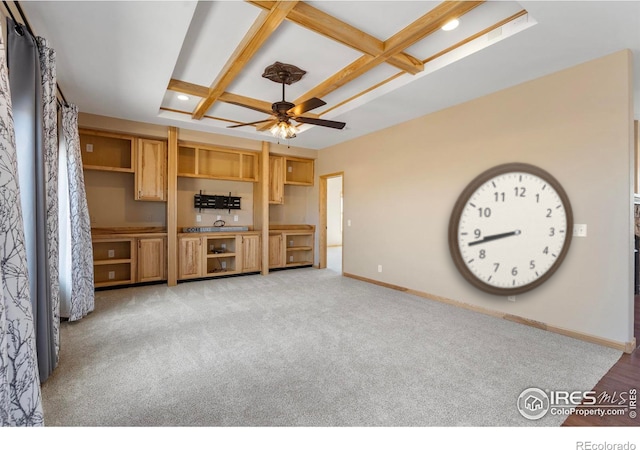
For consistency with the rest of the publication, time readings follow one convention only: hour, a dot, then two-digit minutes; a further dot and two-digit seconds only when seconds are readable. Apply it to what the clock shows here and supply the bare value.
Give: 8.43
